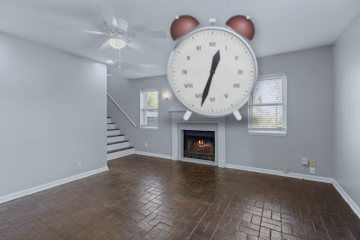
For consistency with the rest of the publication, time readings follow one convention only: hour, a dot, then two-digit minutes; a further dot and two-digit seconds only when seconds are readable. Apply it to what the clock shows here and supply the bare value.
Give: 12.33
